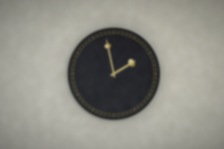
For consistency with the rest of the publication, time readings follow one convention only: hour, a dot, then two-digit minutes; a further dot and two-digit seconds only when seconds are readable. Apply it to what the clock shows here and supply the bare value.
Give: 1.58
